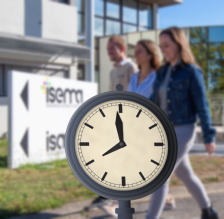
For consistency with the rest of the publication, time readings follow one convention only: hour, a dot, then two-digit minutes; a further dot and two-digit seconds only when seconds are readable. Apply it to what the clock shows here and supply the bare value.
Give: 7.59
